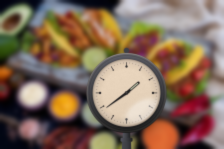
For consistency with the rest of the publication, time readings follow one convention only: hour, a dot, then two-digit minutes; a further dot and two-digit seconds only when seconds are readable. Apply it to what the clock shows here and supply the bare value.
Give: 1.39
